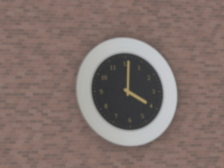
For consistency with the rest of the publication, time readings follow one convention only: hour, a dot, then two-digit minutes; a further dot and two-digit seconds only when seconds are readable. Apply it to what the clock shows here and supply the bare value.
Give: 4.01
